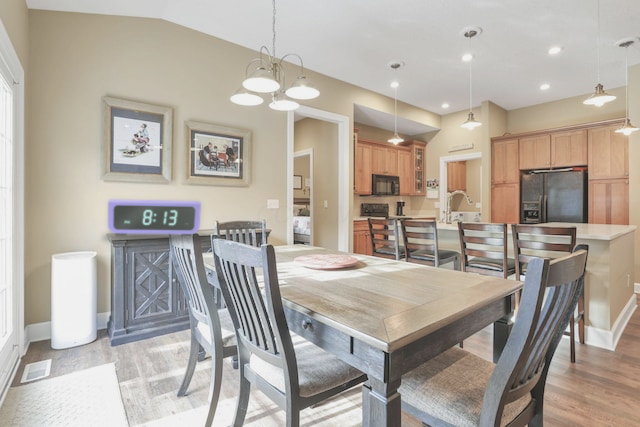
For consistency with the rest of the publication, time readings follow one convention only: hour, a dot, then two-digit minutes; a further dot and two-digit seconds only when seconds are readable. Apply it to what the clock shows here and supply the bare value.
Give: 8.13
